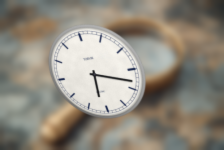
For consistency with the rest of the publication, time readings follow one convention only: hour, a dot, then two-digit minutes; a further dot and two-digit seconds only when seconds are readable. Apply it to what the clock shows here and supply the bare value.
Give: 6.18
